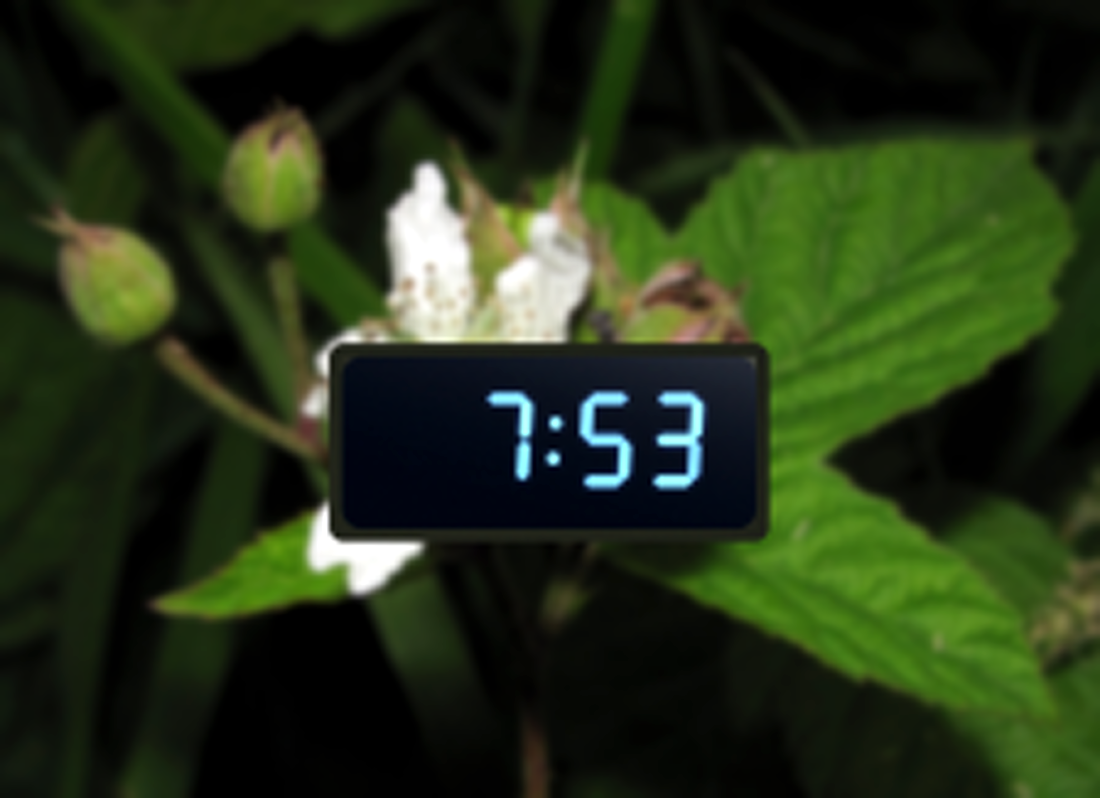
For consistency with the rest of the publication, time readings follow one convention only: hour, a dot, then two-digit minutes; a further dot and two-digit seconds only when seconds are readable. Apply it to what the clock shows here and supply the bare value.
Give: 7.53
